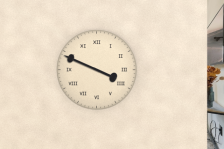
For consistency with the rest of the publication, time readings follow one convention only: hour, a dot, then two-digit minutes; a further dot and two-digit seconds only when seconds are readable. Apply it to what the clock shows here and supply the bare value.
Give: 3.49
